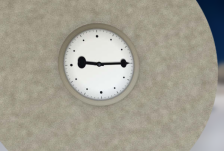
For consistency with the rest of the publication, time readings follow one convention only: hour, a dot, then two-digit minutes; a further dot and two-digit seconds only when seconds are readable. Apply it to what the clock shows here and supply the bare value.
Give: 9.15
